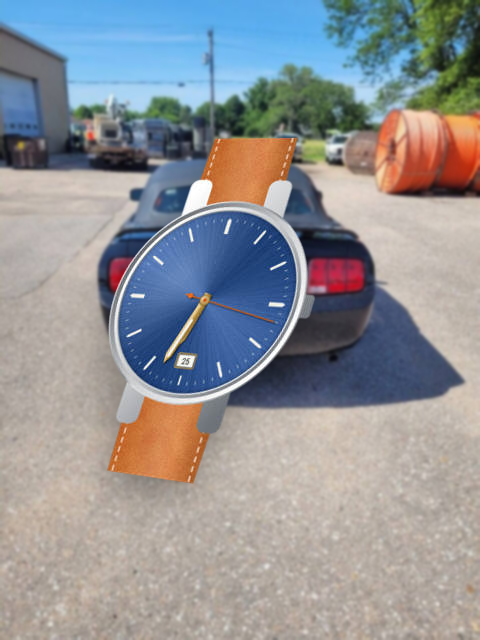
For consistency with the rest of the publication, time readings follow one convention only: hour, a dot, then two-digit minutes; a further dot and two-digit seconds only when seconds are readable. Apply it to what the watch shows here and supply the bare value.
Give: 6.33.17
